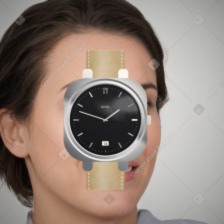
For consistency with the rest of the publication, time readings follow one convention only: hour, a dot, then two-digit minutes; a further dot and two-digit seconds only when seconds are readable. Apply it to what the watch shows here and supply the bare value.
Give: 1.48
